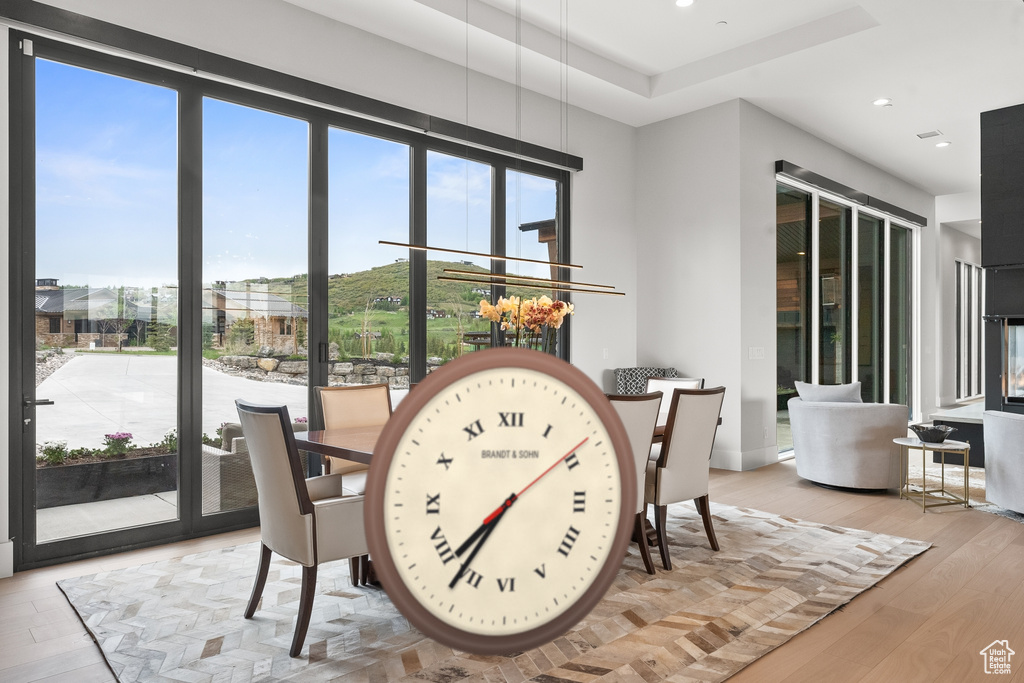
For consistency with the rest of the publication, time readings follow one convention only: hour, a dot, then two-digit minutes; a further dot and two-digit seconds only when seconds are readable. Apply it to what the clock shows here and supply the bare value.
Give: 7.36.09
